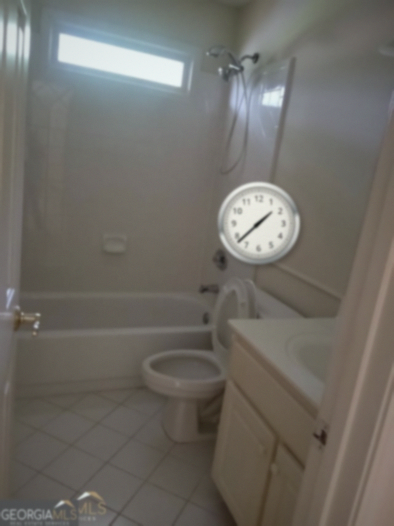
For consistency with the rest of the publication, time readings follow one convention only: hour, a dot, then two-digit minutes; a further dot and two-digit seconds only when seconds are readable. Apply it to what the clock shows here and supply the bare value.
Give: 1.38
